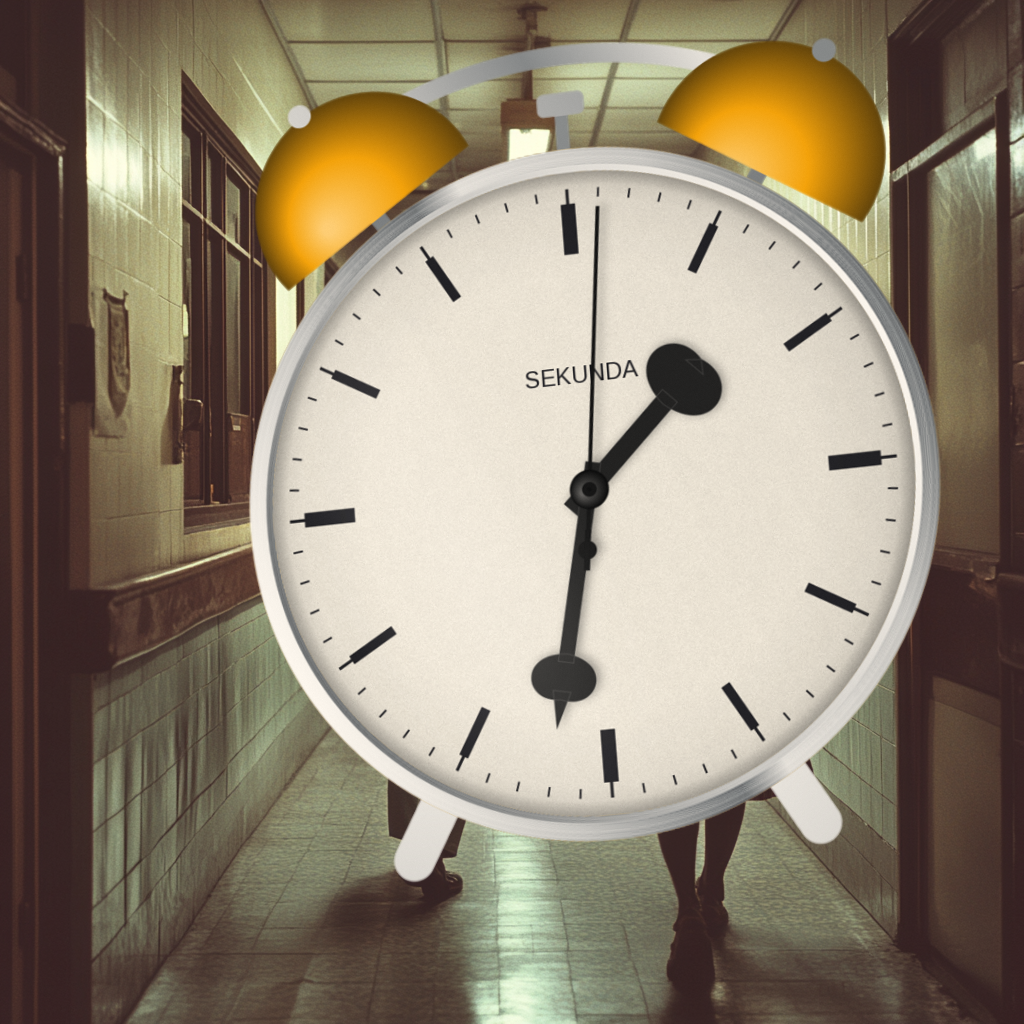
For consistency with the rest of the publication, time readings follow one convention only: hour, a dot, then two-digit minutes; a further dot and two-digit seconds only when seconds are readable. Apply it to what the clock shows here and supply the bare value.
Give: 1.32.01
